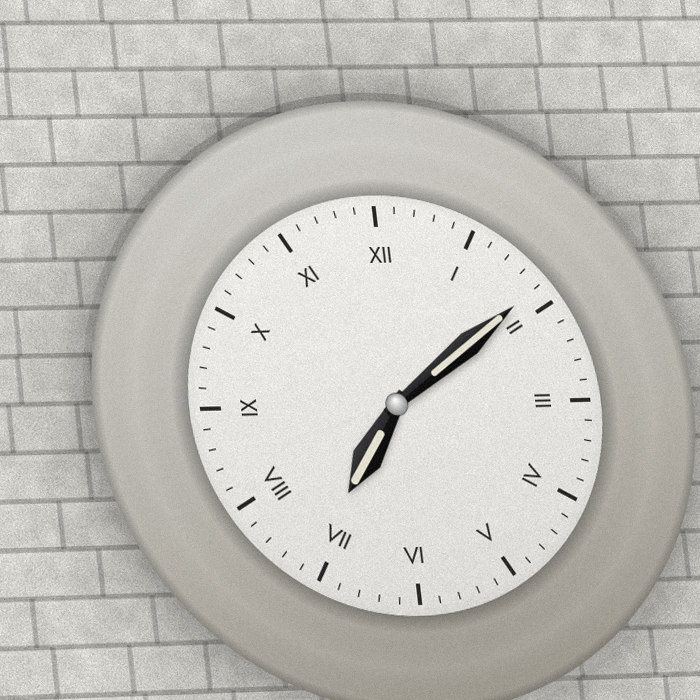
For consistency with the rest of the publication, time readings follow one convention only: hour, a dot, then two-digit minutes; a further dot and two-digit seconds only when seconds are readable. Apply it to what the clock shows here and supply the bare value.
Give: 7.09
